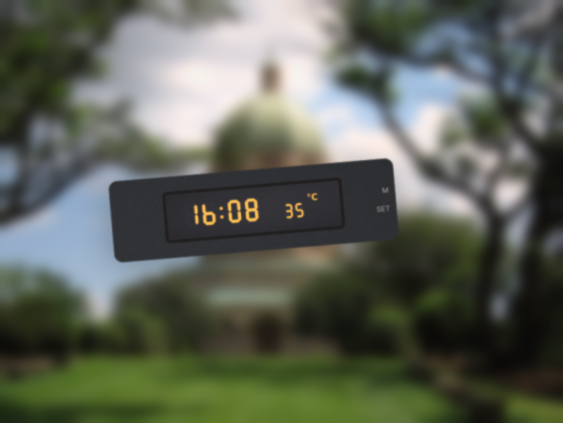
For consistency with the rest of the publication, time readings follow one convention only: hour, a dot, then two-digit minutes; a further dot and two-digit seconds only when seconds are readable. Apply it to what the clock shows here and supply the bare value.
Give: 16.08
